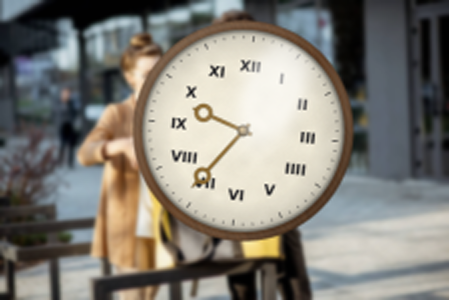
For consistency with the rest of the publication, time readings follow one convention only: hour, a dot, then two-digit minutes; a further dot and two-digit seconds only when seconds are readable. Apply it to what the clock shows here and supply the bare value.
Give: 9.36
